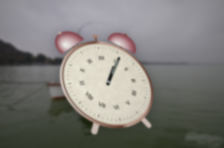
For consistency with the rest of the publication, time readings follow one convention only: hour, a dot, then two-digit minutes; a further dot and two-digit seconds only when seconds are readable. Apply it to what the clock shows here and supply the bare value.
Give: 1.06
